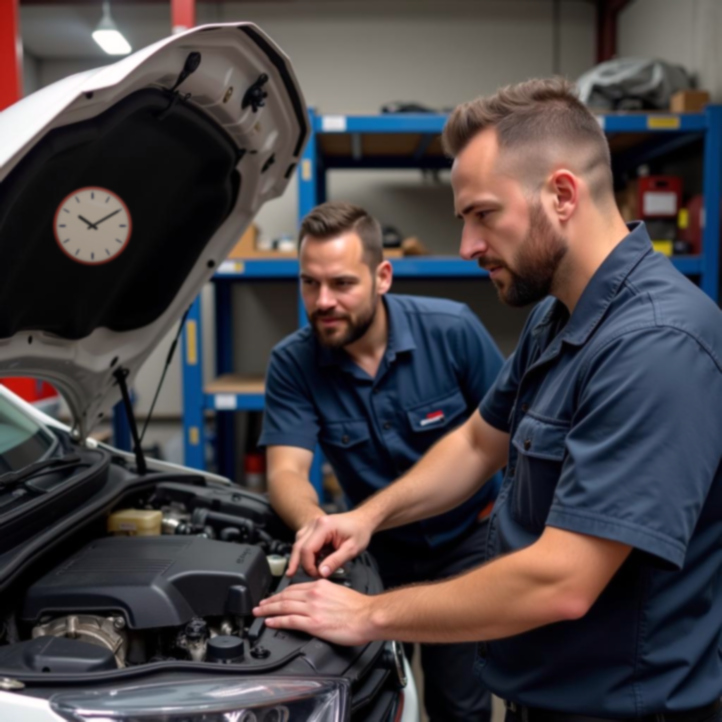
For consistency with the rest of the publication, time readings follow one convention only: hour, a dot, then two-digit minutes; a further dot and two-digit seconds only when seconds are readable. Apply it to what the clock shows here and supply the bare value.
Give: 10.10
